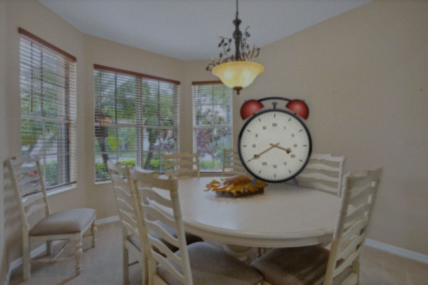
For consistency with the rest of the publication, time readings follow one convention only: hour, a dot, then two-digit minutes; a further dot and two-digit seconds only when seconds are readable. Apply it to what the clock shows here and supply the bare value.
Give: 3.40
